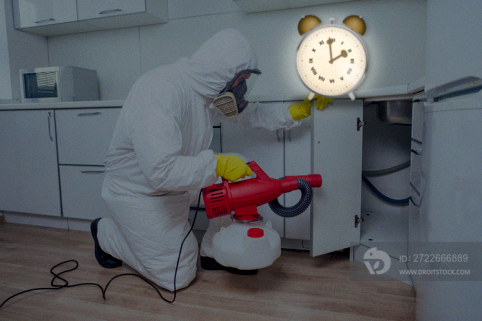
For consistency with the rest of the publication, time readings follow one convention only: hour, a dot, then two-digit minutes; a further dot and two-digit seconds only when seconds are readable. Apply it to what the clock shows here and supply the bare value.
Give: 1.59
